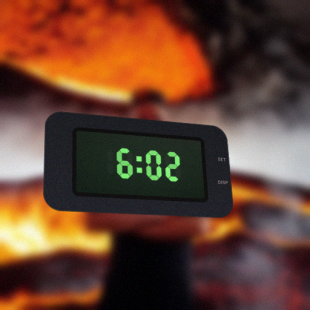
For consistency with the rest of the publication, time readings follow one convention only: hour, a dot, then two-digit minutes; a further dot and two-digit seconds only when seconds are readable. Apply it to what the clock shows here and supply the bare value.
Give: 6.02
